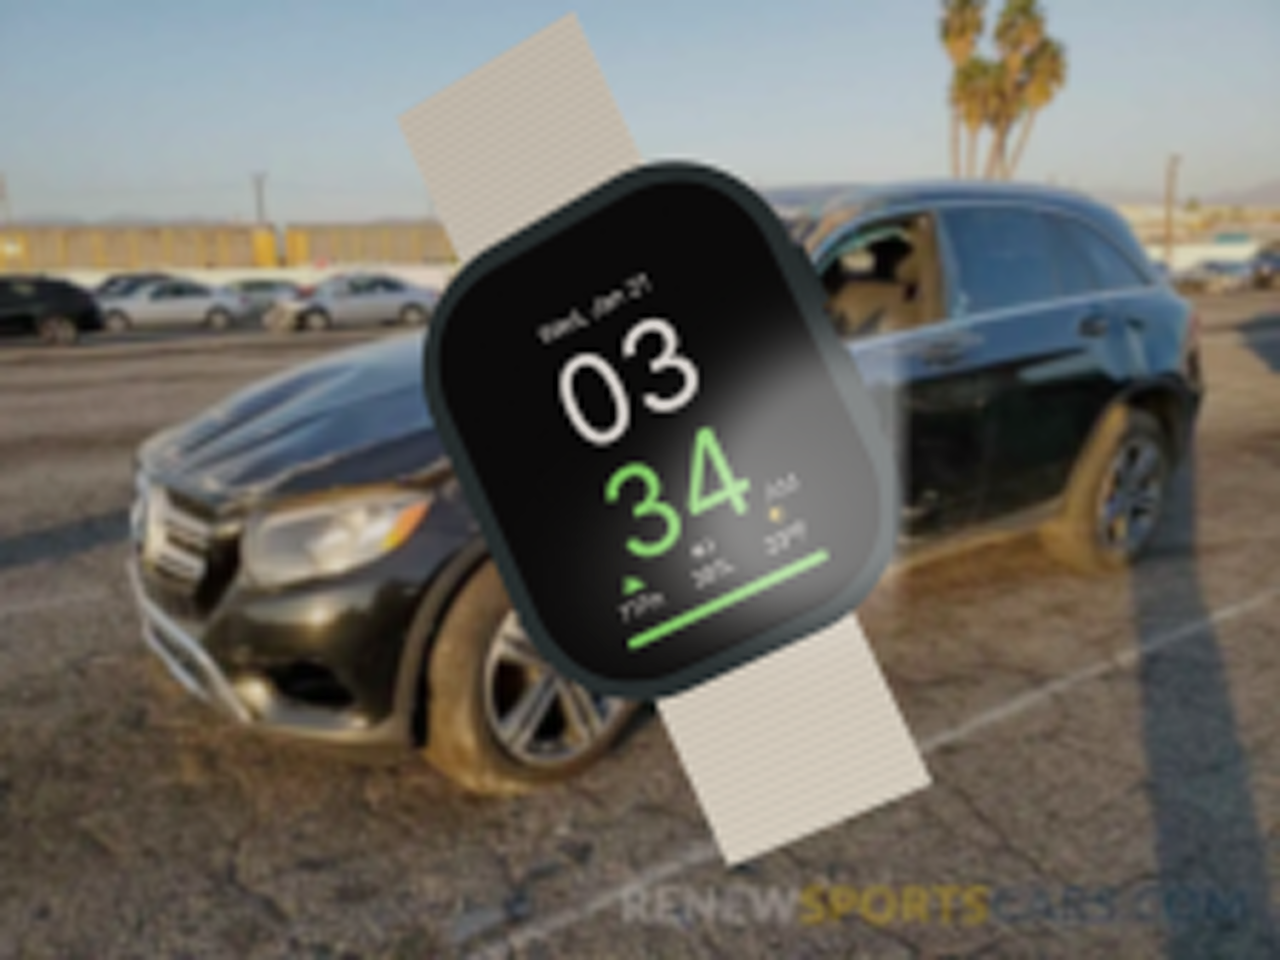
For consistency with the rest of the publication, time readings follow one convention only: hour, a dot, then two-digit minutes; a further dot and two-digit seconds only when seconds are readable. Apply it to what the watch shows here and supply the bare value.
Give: 3.34
